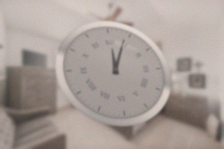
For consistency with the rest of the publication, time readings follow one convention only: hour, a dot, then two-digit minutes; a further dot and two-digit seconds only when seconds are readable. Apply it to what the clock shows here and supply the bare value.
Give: 12.04
